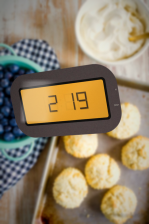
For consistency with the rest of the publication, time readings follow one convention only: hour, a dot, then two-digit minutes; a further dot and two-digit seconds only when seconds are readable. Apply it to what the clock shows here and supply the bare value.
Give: 2.19
